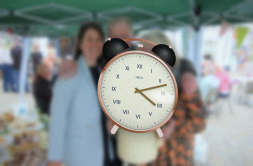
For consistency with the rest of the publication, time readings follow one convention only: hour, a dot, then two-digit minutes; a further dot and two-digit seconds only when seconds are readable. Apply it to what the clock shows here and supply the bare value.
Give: 4.12
